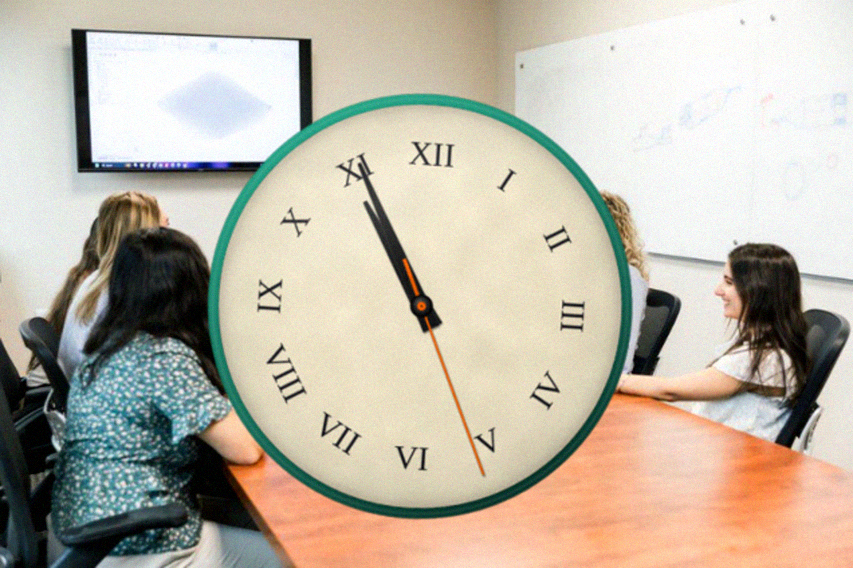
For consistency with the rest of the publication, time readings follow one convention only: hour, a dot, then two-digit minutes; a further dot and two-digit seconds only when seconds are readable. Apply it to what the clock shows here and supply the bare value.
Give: 10.55.26
